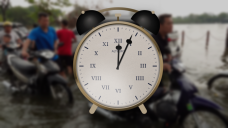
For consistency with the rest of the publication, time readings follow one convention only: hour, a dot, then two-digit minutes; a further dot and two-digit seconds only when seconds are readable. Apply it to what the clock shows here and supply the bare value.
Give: 12.04
